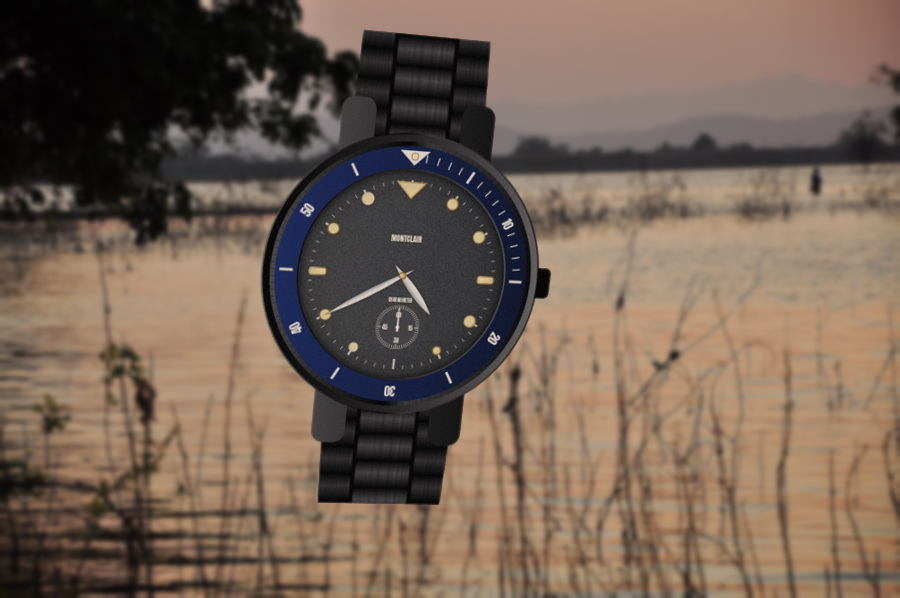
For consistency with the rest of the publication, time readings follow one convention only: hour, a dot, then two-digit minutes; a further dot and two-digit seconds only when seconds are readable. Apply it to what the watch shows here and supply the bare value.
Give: 4.40
